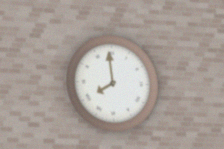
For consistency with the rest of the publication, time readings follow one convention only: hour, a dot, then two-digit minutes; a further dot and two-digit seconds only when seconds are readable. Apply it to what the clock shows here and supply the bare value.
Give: 7.59
